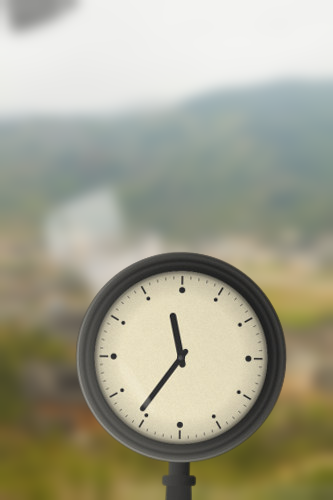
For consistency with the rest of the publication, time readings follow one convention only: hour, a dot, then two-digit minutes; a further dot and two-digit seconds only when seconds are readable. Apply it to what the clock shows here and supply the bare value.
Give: 11.36
